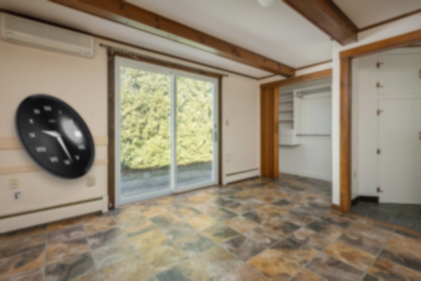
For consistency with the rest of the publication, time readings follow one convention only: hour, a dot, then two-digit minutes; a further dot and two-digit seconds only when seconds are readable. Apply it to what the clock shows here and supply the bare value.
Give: 9.28
